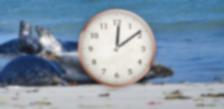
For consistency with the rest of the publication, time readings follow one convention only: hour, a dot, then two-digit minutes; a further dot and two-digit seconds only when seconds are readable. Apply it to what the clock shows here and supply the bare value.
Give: 12.09
